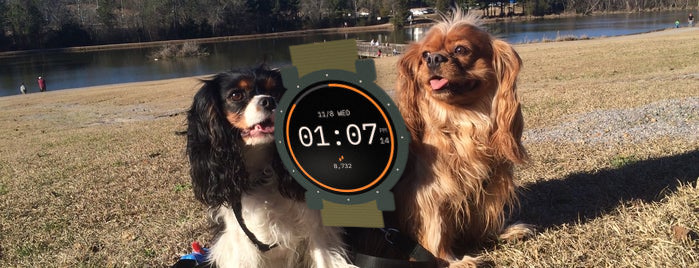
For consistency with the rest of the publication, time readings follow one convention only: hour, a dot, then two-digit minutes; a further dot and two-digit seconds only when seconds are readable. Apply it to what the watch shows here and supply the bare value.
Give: 1.07
